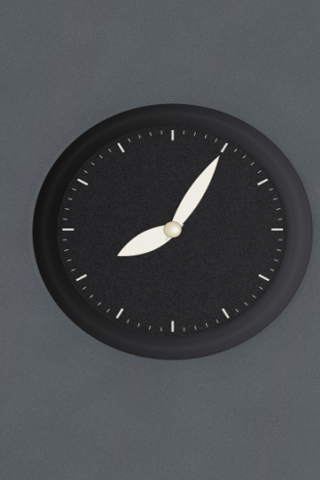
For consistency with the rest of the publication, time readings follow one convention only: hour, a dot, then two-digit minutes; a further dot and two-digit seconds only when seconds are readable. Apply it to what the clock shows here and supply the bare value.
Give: 8.05
